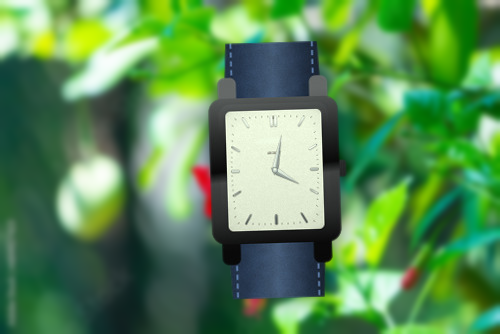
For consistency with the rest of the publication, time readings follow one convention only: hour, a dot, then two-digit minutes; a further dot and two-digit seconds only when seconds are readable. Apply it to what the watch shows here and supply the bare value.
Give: 4.02
